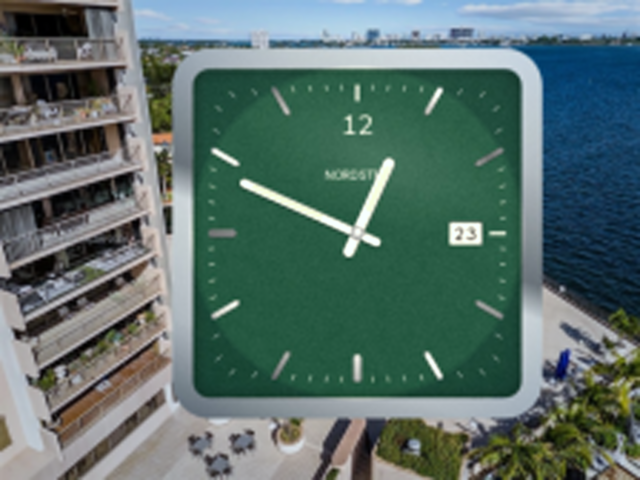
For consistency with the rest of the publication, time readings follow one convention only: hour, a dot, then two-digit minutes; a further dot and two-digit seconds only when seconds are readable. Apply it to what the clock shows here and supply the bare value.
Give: 12.49
